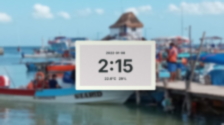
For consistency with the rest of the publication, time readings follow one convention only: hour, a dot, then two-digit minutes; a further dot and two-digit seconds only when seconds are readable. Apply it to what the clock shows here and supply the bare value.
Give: 2.15
